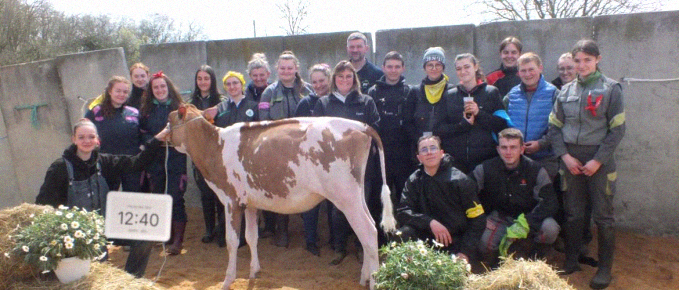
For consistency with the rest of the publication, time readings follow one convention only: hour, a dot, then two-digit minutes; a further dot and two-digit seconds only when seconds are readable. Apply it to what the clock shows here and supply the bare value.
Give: 12.40
